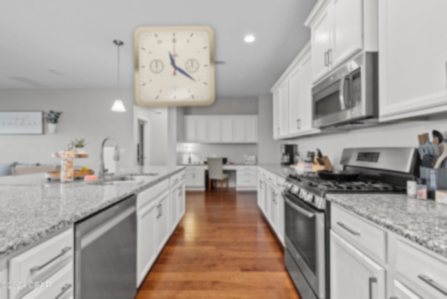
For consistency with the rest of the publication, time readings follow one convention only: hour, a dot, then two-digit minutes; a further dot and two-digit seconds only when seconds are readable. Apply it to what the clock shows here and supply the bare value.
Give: 11.21
